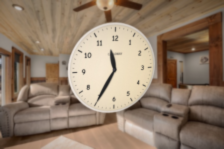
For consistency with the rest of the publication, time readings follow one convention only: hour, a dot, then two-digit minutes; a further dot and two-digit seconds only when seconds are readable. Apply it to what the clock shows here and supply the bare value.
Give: 11.35
